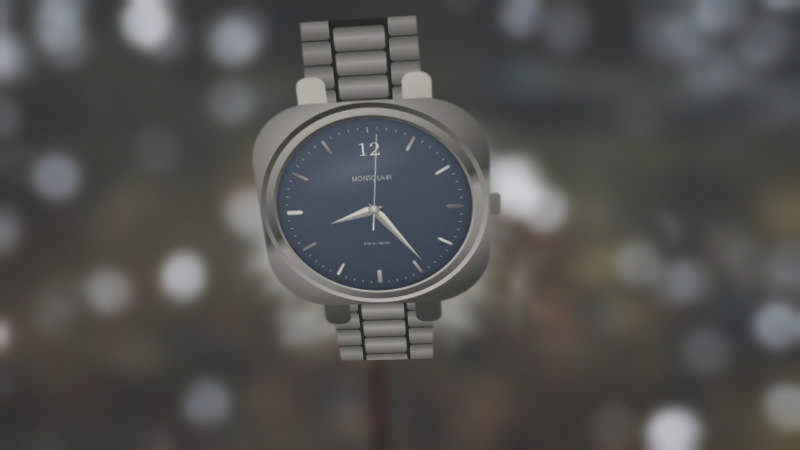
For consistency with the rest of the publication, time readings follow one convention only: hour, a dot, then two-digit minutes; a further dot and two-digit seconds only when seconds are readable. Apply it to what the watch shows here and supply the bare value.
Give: 8.24.01
